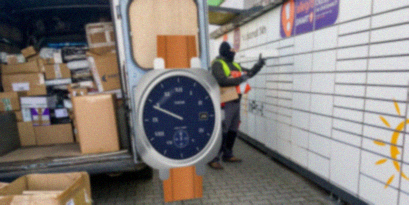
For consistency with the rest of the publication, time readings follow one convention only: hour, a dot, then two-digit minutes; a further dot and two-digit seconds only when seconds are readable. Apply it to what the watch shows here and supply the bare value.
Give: 9.49
